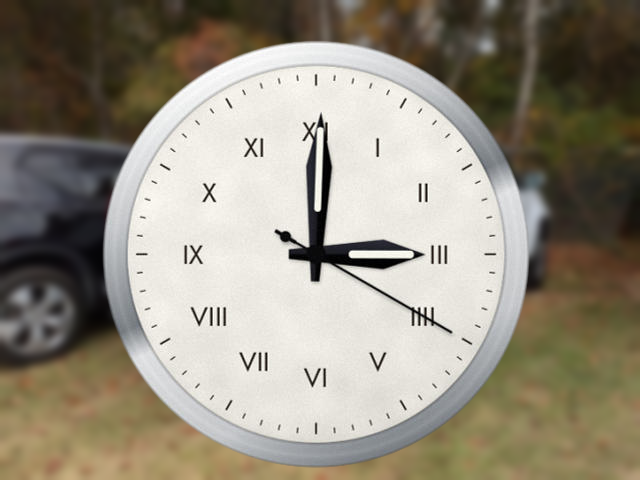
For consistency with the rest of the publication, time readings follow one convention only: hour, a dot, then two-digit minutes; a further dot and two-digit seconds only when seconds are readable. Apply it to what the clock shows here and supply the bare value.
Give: 3.00.20
